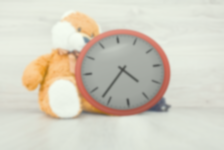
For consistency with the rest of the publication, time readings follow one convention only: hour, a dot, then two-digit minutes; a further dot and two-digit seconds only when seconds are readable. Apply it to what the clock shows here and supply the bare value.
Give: 4.37
